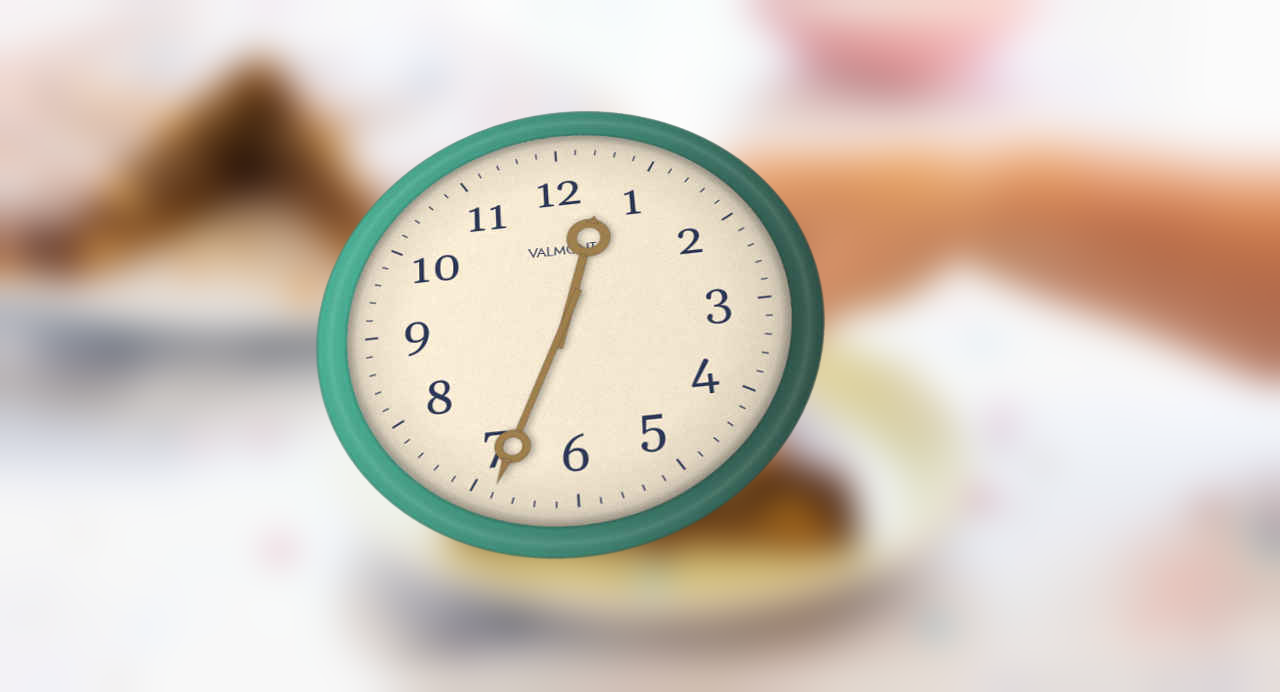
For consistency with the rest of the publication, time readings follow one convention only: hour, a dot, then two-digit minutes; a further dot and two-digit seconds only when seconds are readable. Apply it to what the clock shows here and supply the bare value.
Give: 12.34
